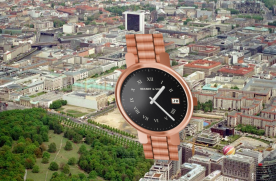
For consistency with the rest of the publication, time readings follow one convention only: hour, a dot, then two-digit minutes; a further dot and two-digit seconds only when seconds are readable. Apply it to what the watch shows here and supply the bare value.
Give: 1.23
